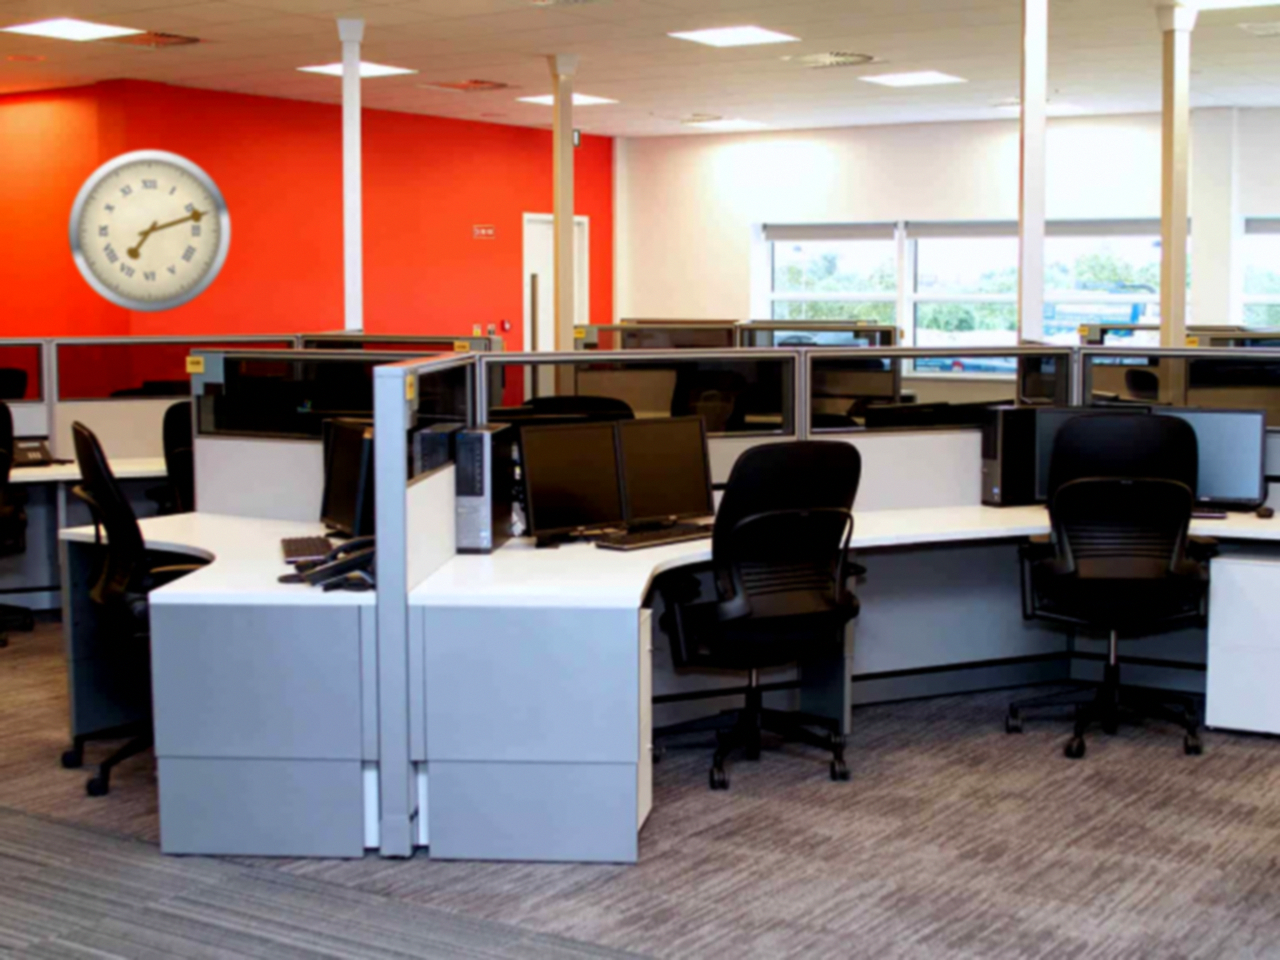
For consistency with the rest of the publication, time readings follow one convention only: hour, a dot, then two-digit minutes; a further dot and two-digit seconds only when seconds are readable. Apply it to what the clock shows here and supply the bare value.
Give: 7.12
